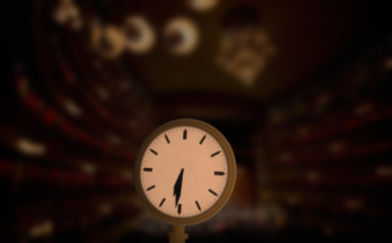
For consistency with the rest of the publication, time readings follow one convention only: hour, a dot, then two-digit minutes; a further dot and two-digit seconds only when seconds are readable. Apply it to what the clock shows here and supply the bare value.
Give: 6.31
